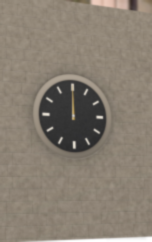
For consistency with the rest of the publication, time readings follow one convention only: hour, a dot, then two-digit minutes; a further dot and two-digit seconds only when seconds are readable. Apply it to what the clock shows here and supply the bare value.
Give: 12.00
